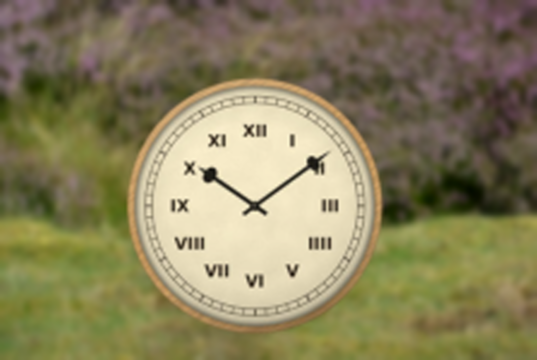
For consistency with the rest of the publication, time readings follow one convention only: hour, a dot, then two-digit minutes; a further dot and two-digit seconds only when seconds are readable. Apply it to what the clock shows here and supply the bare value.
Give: 10.09
